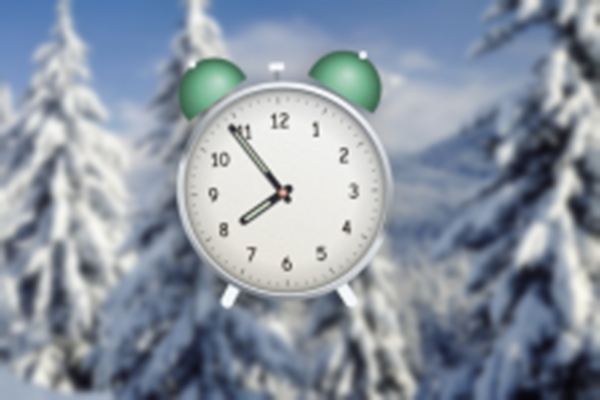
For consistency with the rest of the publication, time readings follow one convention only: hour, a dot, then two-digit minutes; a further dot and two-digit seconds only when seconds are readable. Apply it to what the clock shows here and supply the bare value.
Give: 7.54
